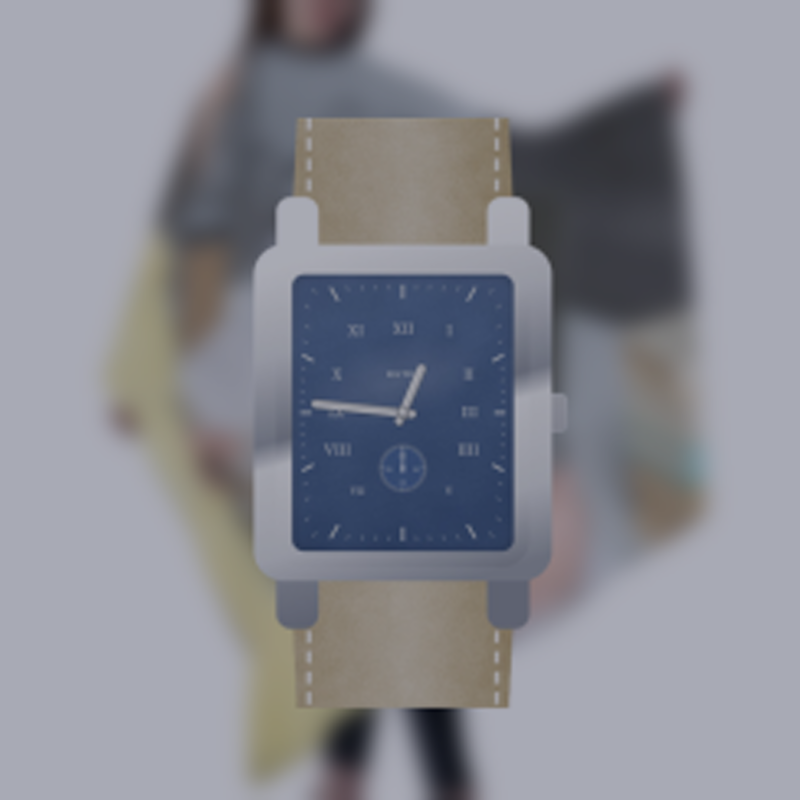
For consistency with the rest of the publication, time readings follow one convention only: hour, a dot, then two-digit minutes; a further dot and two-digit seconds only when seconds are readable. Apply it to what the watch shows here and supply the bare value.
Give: 12.46
